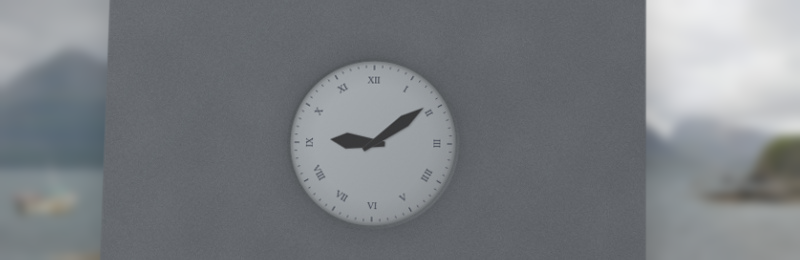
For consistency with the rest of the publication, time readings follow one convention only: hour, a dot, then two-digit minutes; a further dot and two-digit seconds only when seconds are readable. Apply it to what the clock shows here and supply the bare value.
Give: 9.09
